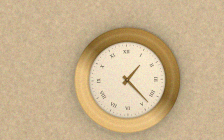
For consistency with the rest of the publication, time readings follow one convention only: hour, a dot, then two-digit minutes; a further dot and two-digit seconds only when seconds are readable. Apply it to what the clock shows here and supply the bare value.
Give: 1.23
